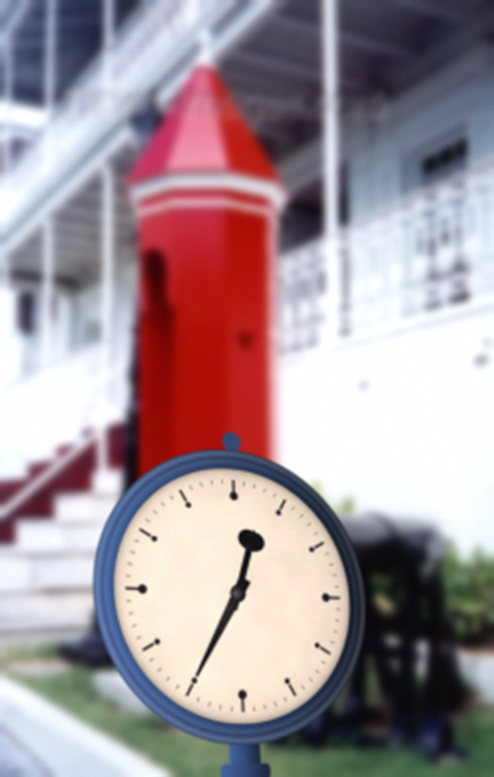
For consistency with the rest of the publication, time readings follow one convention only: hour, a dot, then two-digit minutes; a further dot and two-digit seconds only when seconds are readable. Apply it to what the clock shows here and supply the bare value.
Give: 12.35
